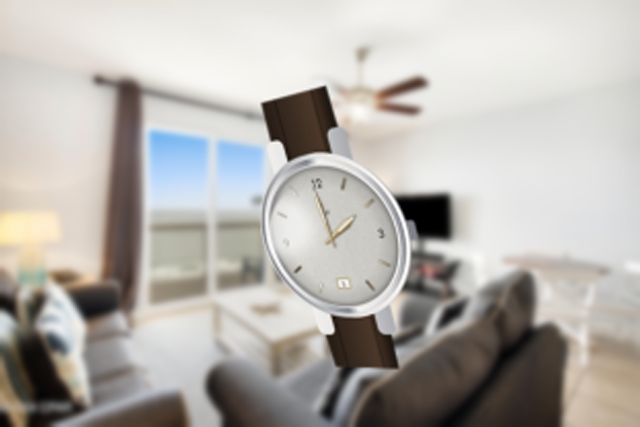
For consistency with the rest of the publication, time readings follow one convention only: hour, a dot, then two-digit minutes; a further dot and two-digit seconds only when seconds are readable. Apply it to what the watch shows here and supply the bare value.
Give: 1.59
